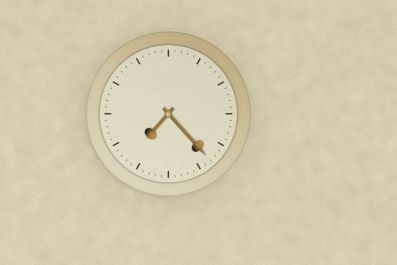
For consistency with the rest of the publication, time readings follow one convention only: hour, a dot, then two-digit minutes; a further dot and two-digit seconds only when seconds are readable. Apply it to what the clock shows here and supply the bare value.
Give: 7.23
